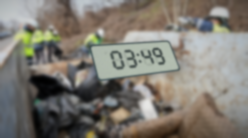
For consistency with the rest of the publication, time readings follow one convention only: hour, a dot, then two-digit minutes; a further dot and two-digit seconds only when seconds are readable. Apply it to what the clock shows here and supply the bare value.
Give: 3.49
